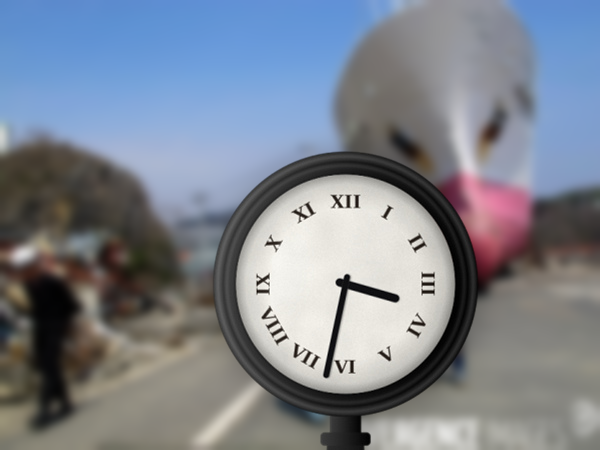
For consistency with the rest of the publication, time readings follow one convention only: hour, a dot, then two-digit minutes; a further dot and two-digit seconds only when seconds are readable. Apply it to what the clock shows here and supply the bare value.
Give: 3.32
